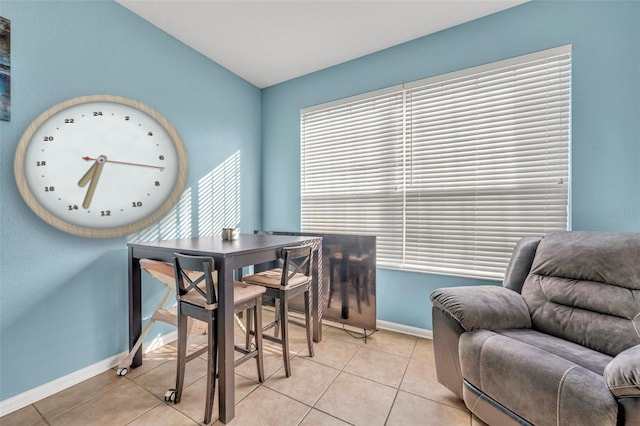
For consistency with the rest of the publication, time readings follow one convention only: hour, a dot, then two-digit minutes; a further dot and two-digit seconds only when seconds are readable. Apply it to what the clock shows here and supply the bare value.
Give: 14.33.17
